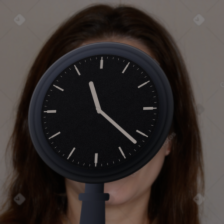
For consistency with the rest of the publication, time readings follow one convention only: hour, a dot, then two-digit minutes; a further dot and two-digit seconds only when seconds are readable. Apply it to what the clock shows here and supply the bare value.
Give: 11.22
